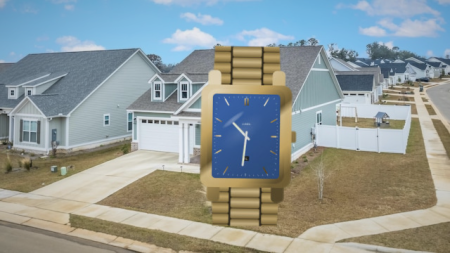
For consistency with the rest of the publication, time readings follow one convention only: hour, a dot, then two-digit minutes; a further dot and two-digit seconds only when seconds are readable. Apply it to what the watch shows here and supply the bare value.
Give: 10.31
